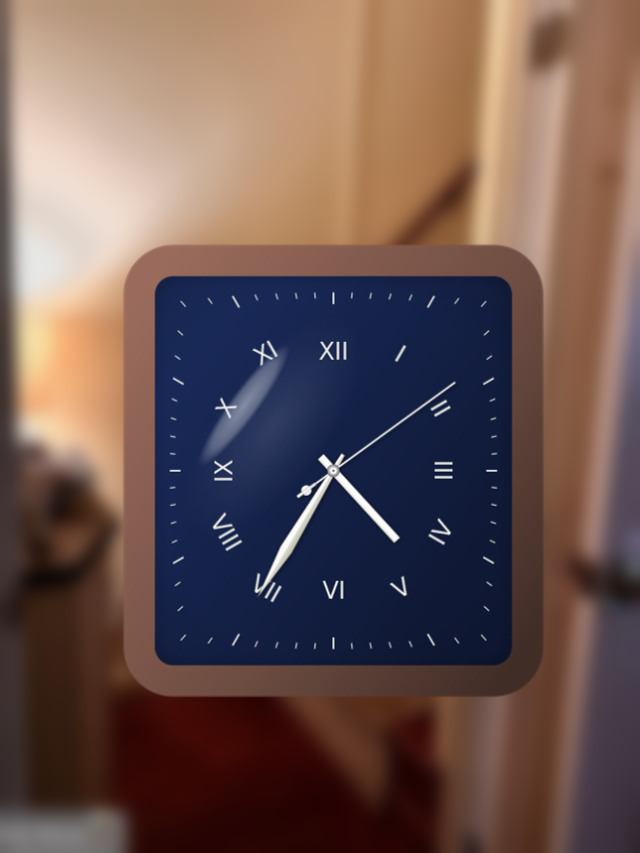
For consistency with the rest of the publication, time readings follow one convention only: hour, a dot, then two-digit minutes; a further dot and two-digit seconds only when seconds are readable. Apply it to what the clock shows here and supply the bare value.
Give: 4.35.09
